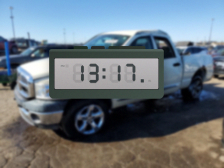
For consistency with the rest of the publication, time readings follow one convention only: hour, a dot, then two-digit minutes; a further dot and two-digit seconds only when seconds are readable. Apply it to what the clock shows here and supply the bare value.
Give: 13.17
